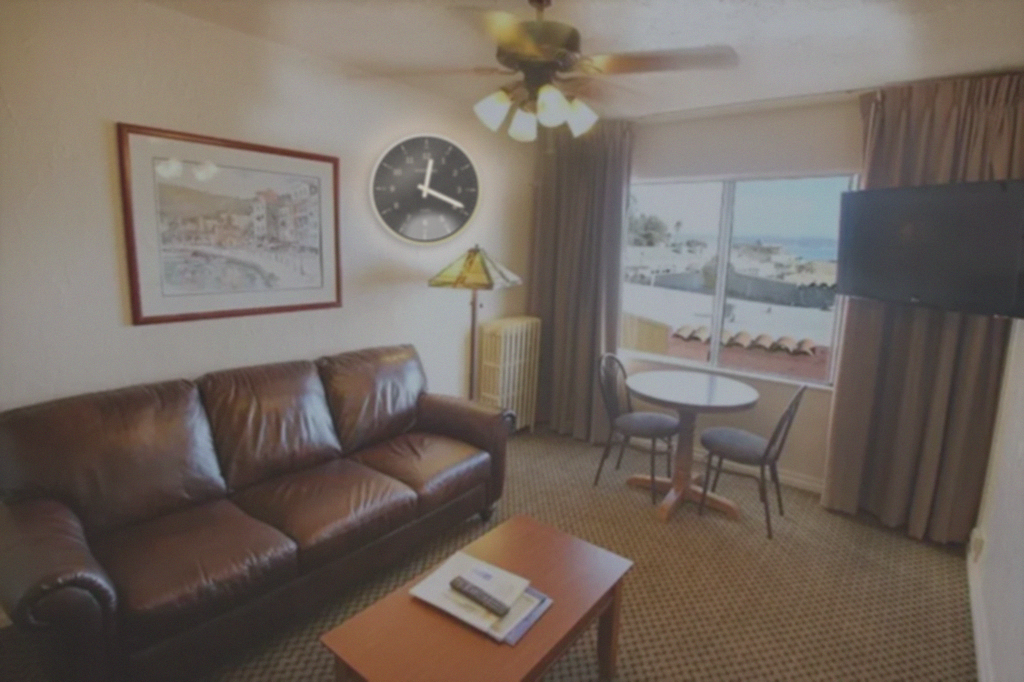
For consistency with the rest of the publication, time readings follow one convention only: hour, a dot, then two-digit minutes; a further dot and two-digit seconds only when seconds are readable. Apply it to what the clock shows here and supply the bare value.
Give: 12.19
